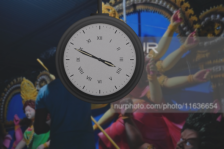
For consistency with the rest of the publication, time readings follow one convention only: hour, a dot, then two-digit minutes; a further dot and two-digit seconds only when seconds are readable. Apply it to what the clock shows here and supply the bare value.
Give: 3.49
